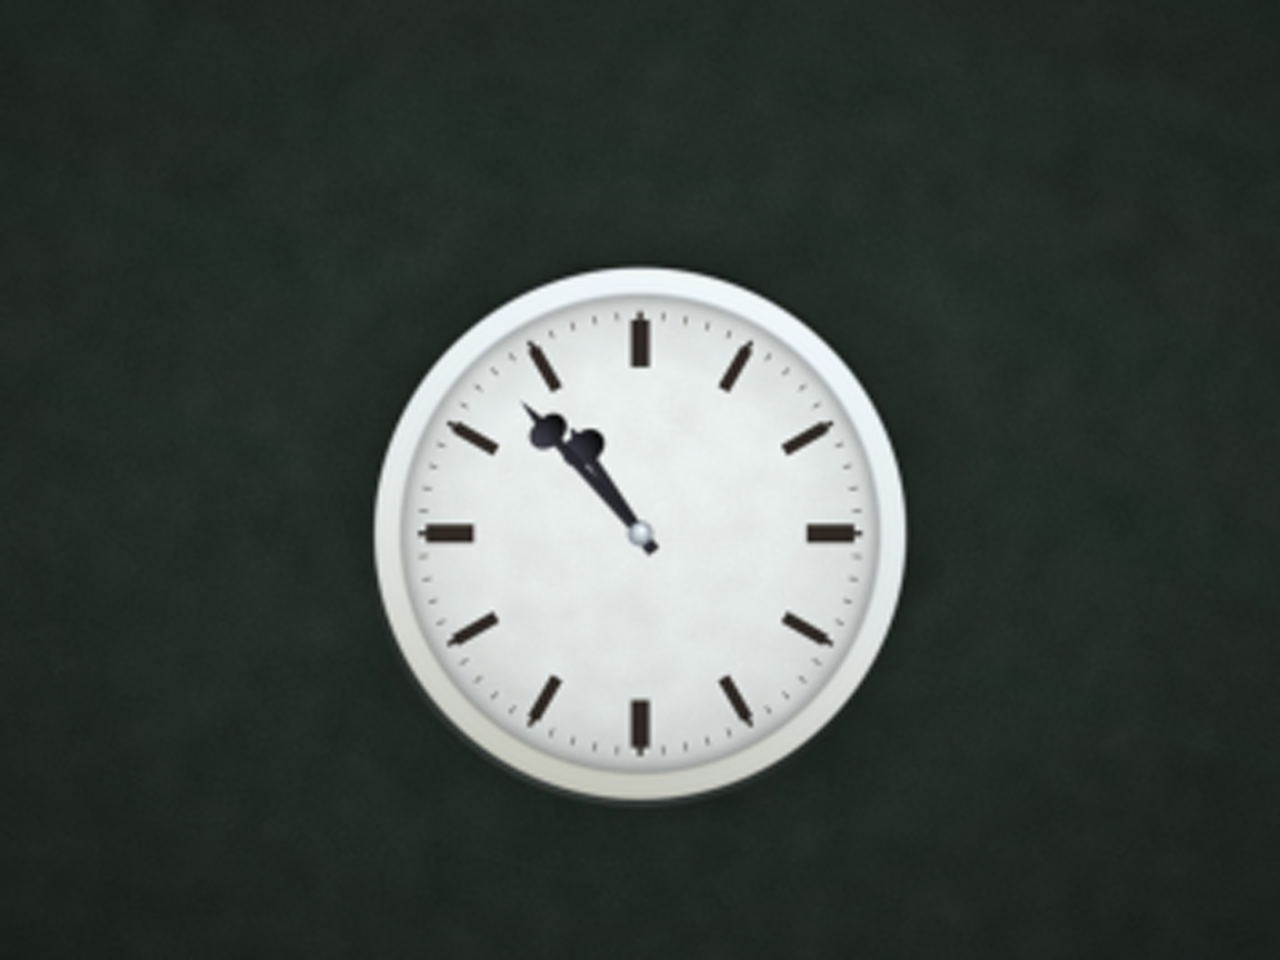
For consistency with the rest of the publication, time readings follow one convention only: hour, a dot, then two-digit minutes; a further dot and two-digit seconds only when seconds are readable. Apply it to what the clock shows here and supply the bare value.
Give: 10.53
